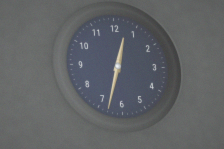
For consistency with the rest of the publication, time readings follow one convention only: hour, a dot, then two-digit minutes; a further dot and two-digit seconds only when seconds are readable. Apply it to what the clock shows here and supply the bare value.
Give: 12.33
